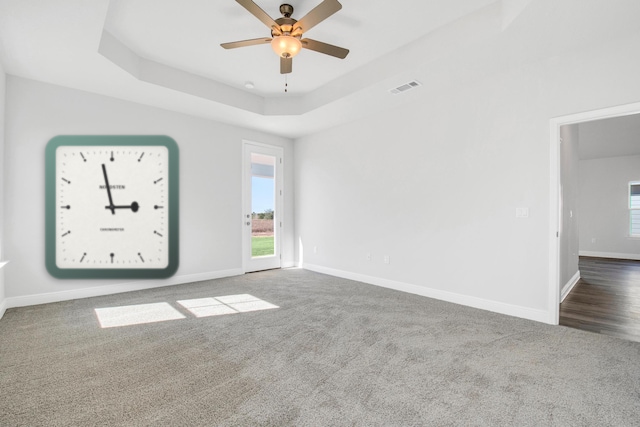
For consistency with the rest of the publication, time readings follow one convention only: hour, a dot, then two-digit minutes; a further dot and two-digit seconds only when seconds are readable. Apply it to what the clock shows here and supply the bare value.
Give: 2.58
